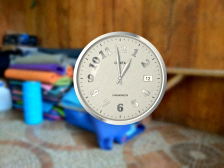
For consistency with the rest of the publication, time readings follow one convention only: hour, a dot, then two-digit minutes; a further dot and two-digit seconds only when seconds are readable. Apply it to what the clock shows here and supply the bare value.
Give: 12.59
